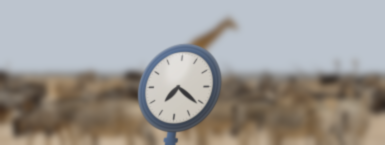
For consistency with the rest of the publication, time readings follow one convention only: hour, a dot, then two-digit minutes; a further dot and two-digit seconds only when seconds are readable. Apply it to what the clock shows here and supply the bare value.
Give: 7.21
